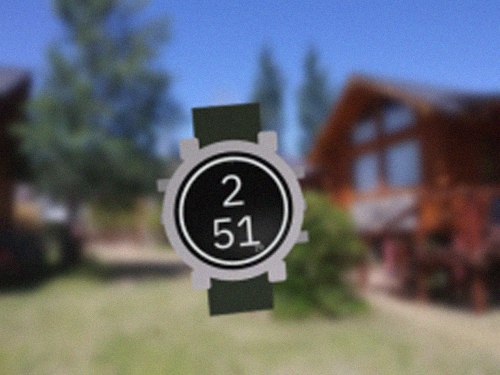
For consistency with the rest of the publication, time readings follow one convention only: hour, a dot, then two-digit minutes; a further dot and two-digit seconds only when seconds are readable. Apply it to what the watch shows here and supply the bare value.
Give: 2.51
